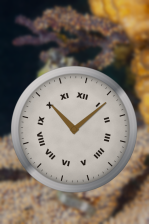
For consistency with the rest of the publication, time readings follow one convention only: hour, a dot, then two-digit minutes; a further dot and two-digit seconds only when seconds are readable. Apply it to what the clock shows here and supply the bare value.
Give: 10.06
